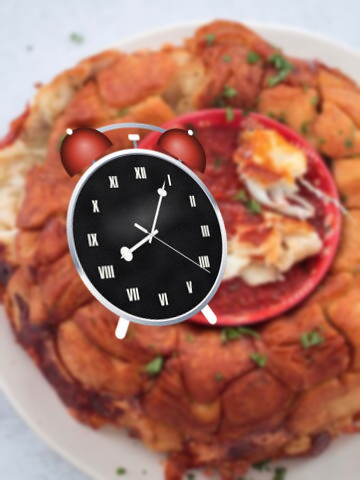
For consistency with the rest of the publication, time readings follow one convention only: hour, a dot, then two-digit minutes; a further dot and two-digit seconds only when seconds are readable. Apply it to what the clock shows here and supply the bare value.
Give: 8.04.21
